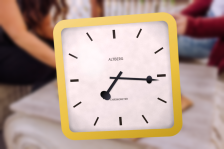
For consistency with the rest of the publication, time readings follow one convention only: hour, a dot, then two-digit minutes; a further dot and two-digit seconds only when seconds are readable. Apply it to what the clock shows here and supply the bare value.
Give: 7.16
